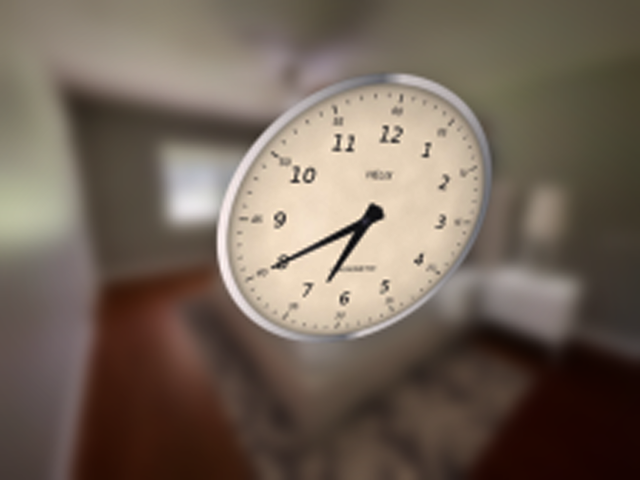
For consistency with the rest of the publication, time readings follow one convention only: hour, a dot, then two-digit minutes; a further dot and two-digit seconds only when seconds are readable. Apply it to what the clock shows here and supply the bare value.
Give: 6.40
